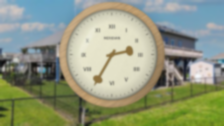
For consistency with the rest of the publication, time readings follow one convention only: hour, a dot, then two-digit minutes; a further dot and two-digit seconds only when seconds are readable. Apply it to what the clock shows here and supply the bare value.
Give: 2.35
